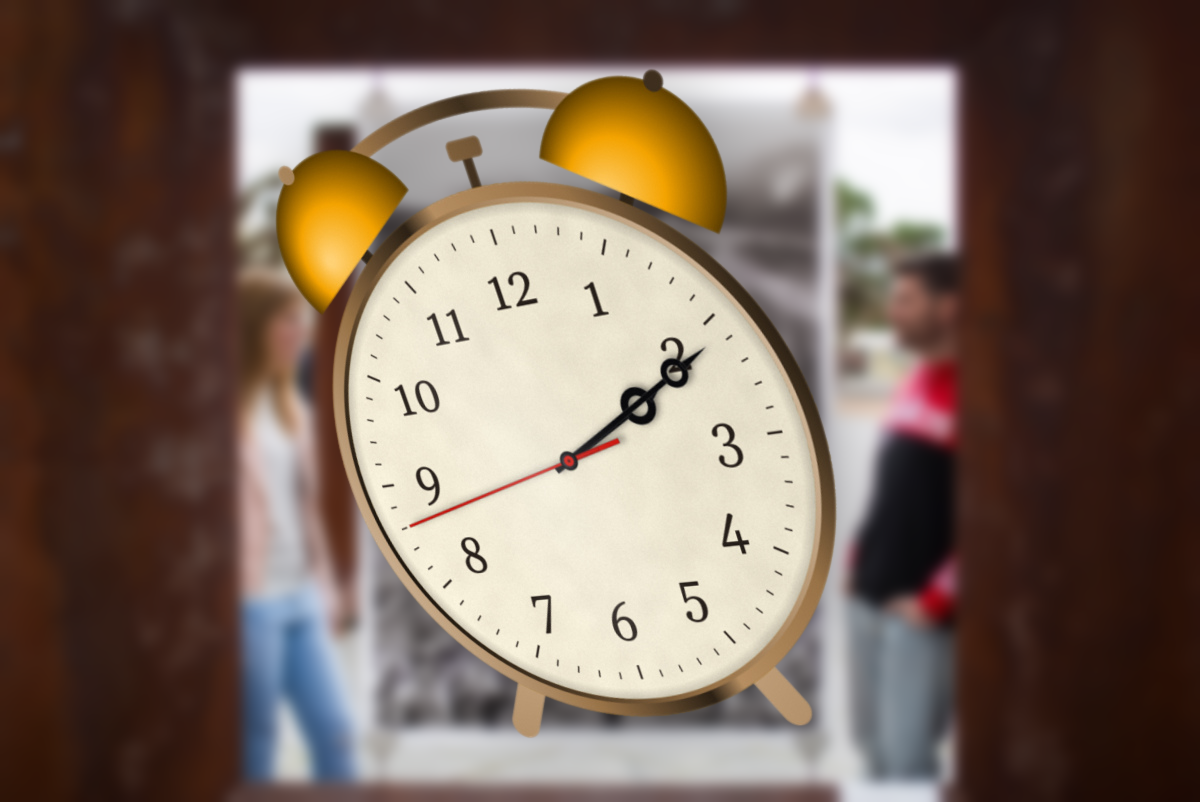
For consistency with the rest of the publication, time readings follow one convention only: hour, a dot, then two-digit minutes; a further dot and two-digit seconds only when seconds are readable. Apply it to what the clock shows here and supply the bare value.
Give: 2.10.43
